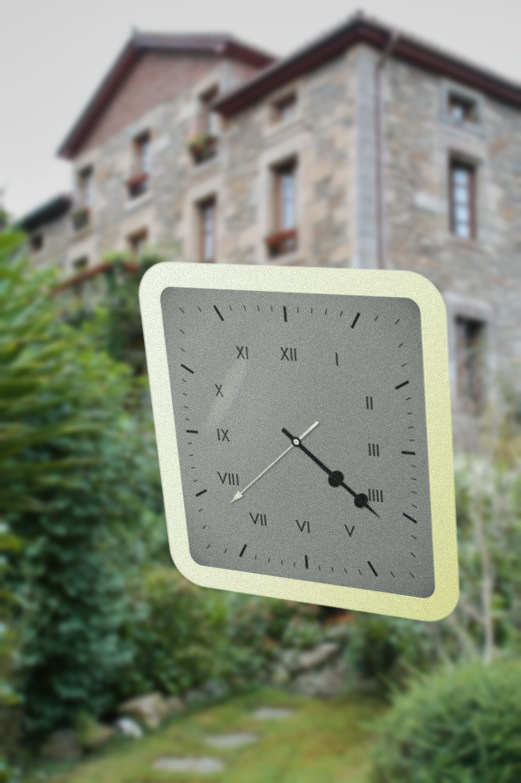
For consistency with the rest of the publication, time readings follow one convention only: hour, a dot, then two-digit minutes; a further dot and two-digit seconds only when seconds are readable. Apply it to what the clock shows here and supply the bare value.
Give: 4.21.38
